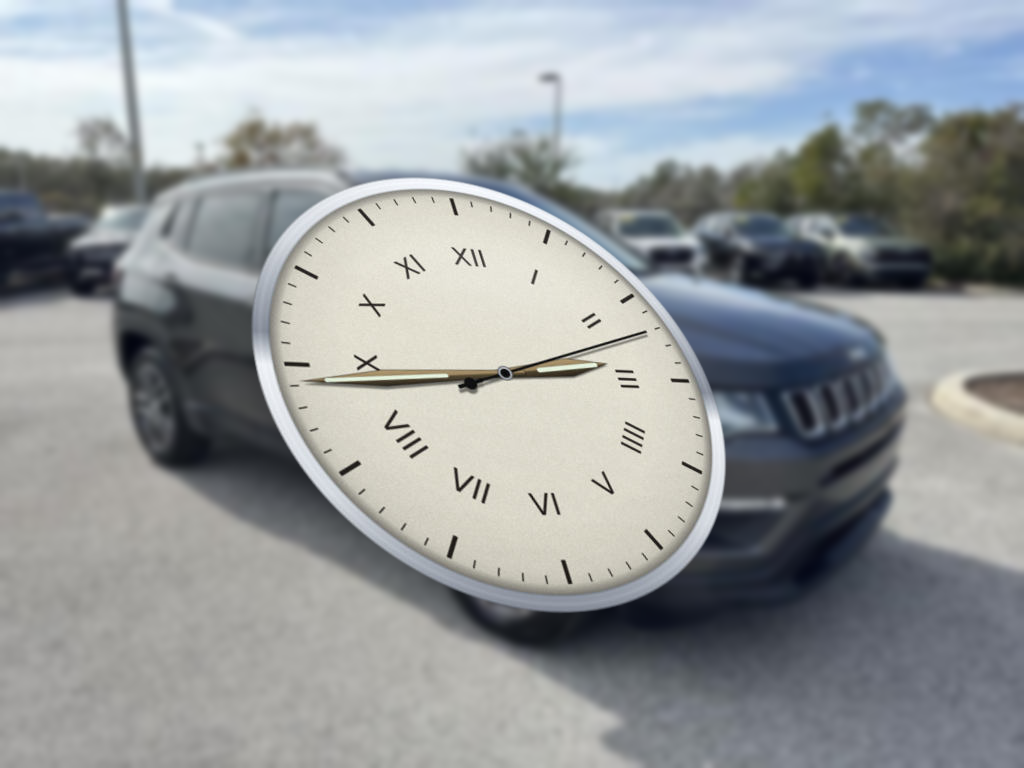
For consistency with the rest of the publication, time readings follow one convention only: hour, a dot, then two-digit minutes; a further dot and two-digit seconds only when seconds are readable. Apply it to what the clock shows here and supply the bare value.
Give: 2.44.12
